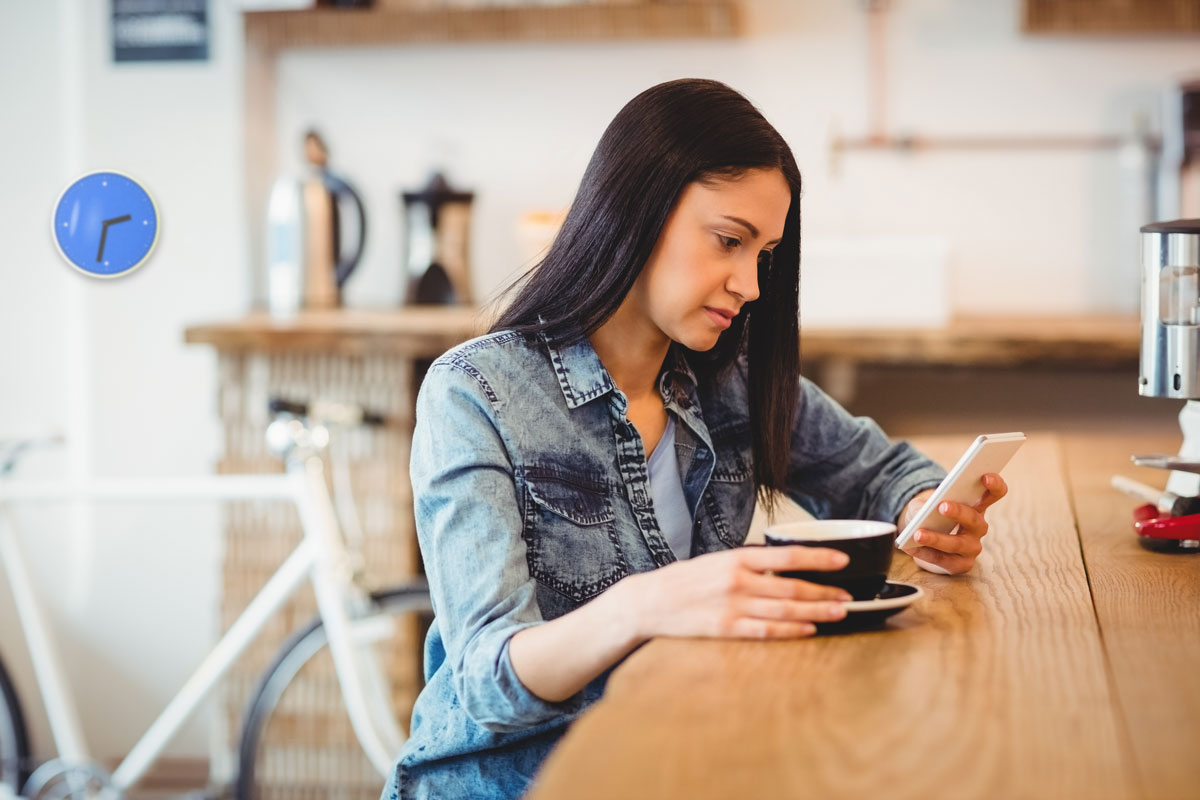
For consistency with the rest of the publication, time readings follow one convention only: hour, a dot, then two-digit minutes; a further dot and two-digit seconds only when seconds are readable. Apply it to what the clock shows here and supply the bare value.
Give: 2.32
